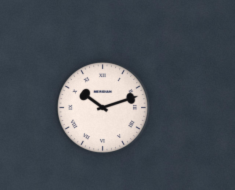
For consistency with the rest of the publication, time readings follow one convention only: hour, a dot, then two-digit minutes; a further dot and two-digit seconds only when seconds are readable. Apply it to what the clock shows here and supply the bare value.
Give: 10.12
